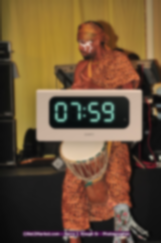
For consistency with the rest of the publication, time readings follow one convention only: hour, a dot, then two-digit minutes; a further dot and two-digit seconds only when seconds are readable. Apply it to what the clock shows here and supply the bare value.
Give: 7.59
